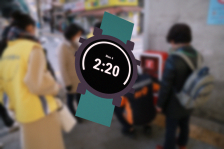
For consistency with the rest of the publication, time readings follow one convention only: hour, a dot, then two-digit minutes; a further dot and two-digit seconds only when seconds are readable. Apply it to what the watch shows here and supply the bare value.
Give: 2.20
